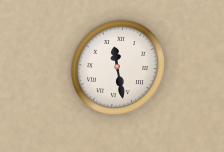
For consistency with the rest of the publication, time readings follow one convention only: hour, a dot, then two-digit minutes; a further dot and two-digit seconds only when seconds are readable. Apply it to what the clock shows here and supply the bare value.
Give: 11.27
